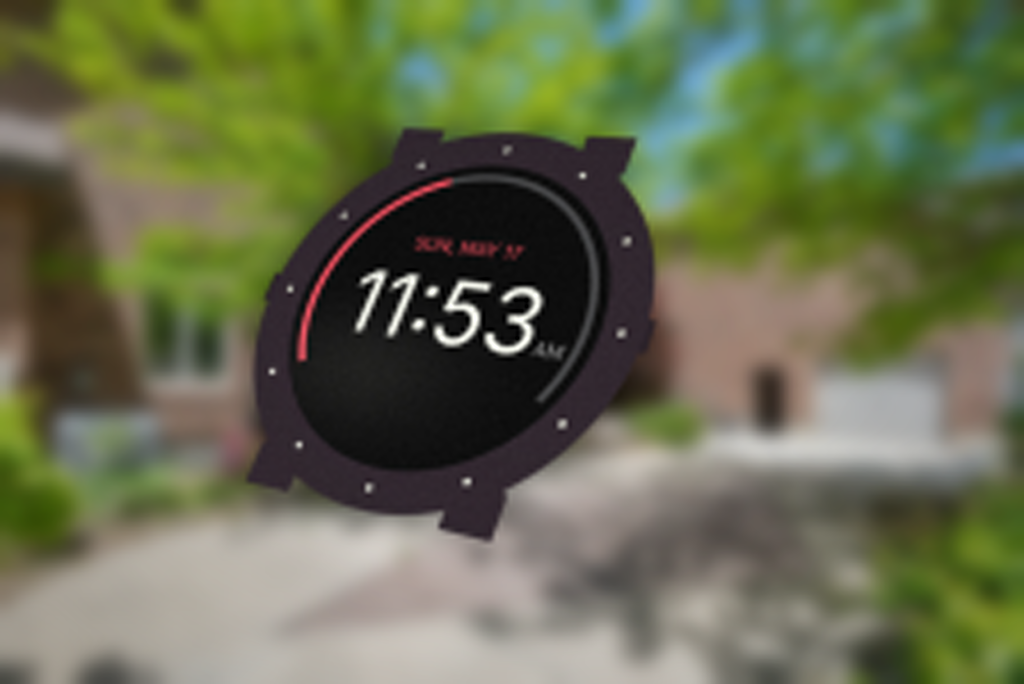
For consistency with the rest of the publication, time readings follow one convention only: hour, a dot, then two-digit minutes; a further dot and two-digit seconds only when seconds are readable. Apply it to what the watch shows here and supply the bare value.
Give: 11.53
